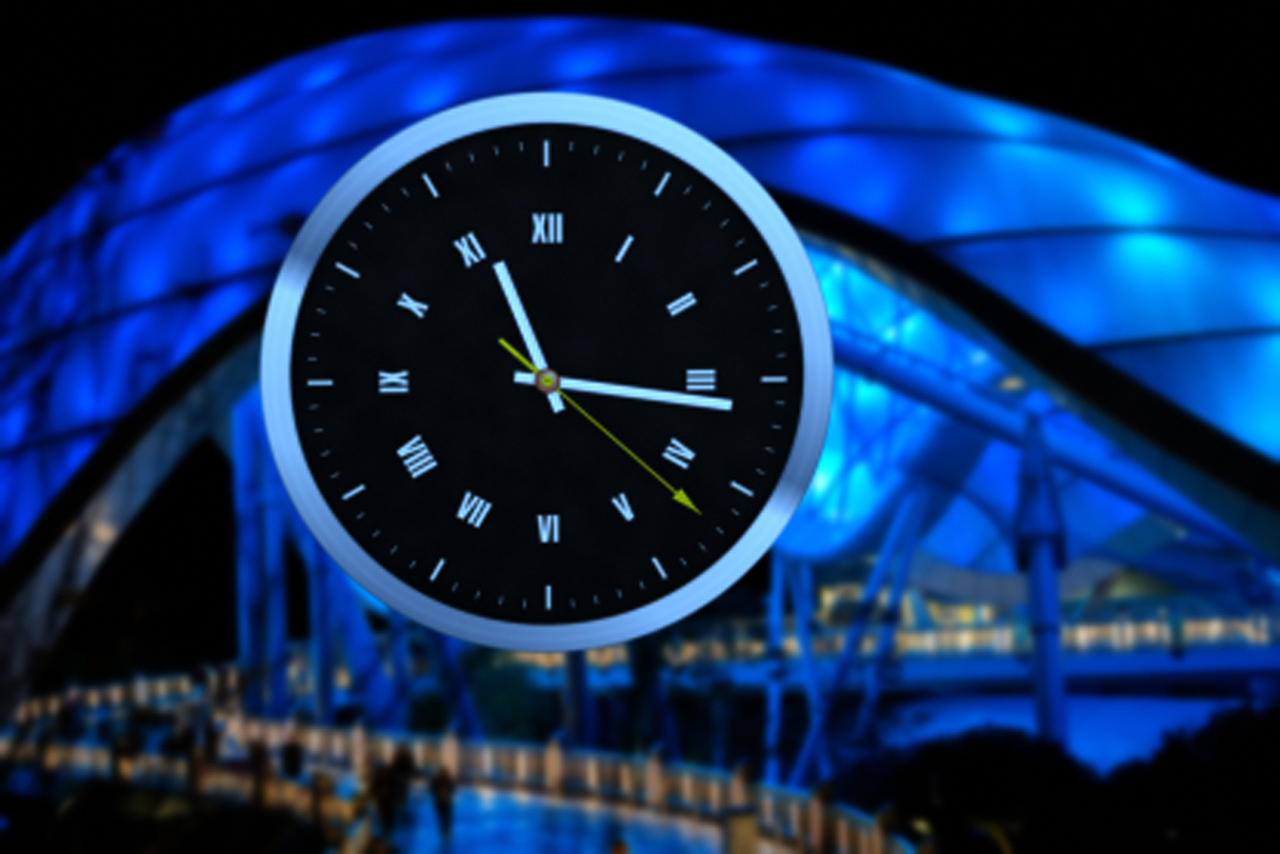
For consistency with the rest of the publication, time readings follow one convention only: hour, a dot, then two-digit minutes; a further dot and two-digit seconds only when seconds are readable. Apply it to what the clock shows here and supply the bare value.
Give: 11.16.22
